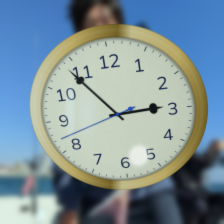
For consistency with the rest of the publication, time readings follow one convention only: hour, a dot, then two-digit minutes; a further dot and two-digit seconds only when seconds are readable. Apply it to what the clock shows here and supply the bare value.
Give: 2.53.42
